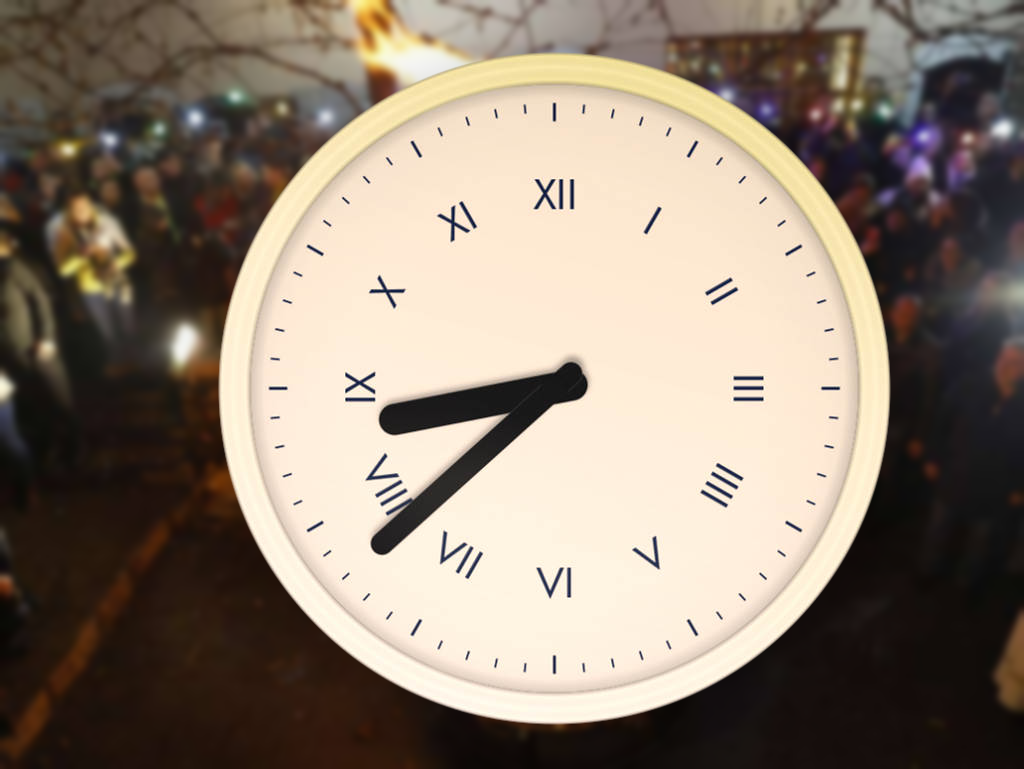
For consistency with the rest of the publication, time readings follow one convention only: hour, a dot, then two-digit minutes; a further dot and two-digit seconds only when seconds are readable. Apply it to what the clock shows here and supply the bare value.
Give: 8.38
